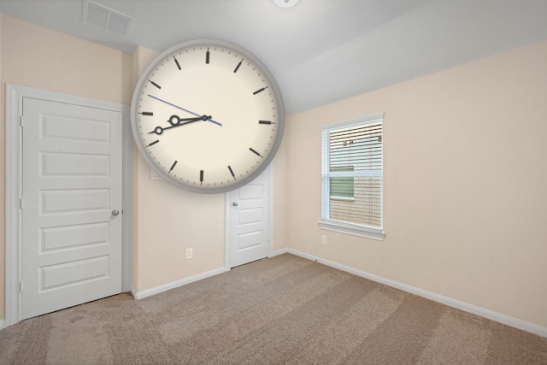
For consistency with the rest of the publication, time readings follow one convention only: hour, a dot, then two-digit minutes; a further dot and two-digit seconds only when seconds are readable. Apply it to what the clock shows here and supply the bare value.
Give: 8.41.48
